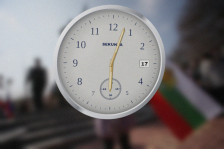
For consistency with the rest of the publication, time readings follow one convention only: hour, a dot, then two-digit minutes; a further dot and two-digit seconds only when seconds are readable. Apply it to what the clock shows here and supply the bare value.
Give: 6.03
